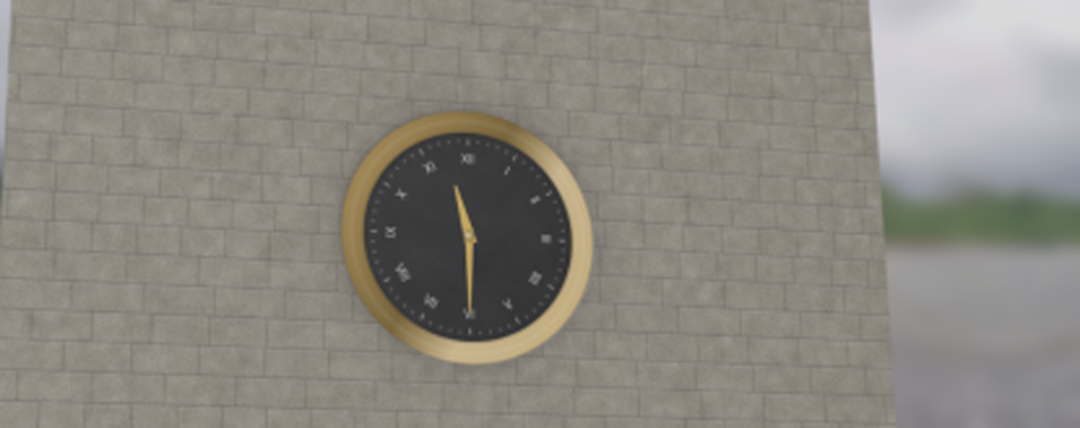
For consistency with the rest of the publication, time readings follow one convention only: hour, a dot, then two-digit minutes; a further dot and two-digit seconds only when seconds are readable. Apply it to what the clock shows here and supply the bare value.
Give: 11.30
